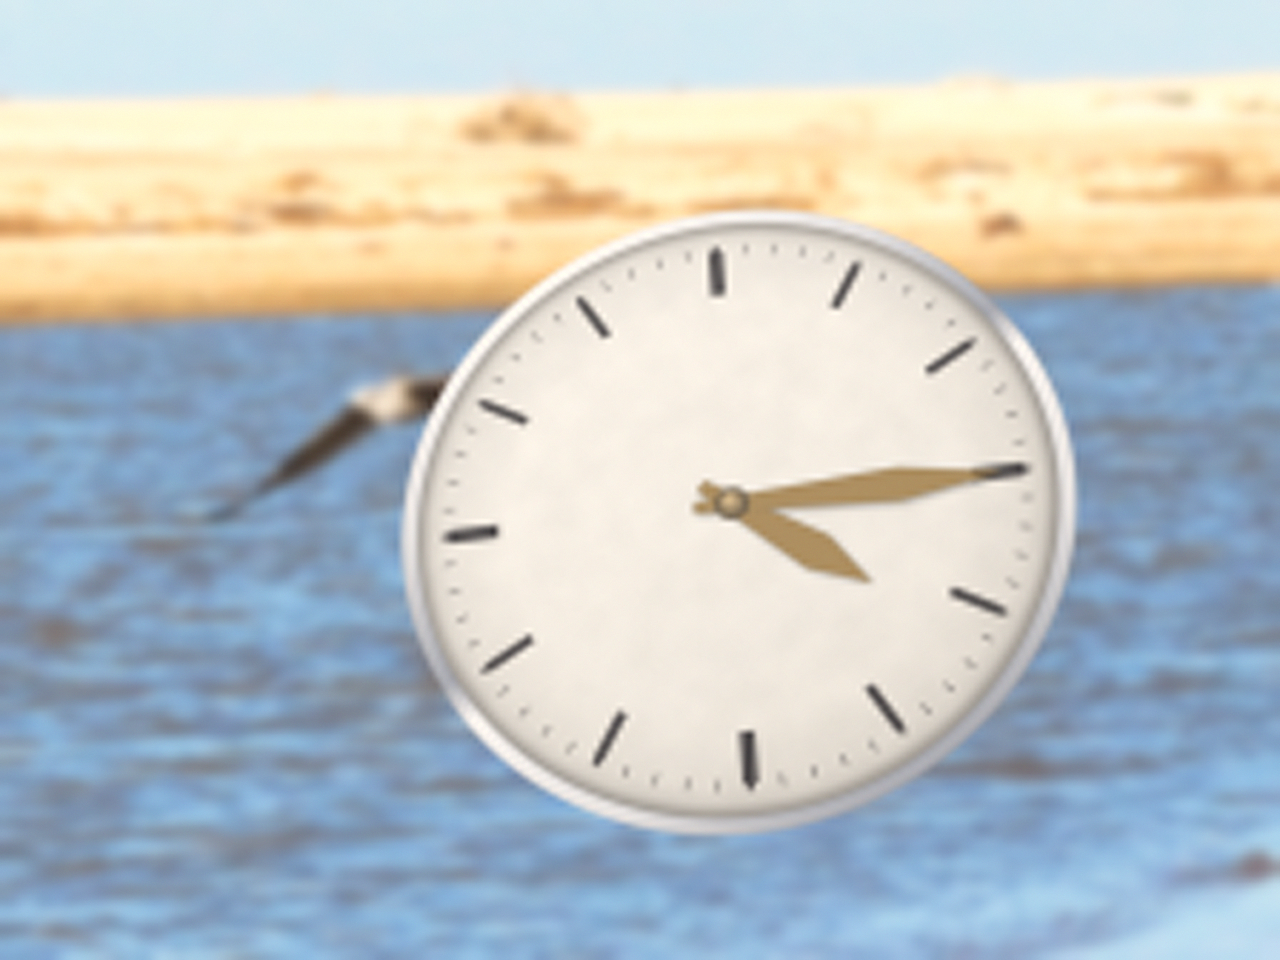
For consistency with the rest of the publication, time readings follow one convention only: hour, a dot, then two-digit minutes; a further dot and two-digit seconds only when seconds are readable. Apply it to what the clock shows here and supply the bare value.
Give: 4.15
